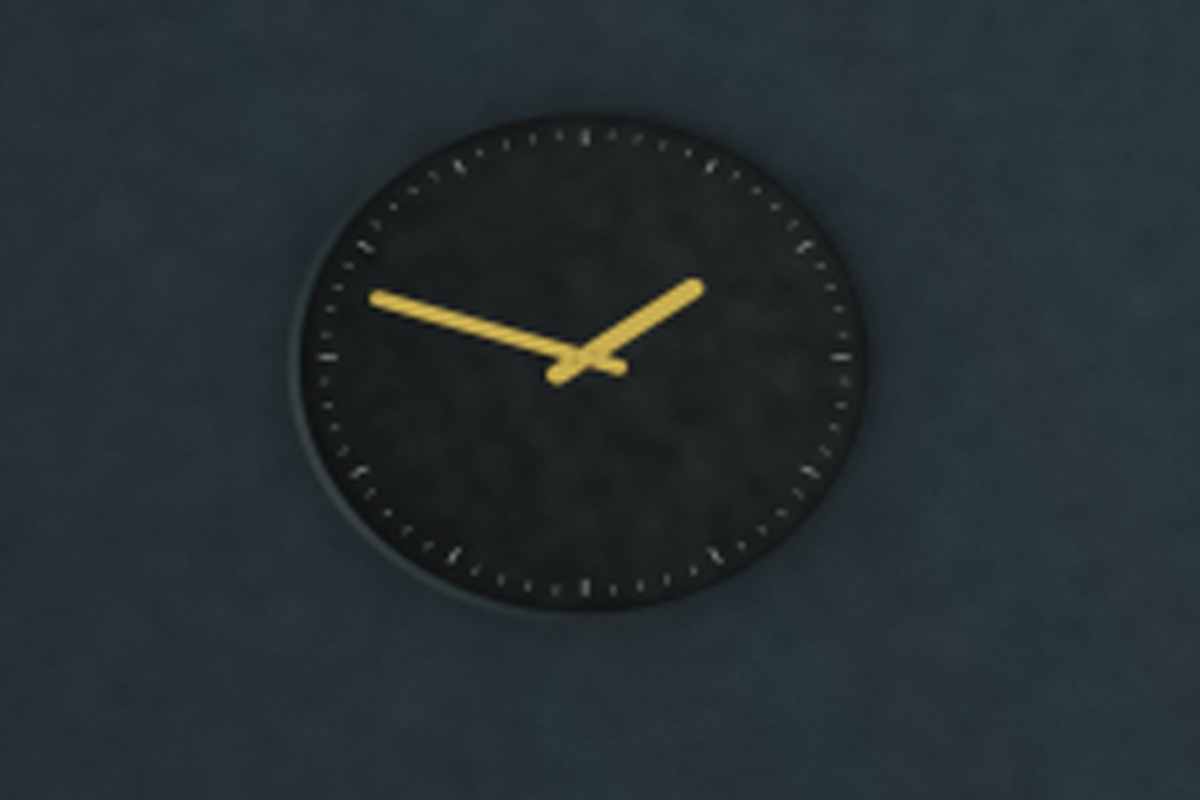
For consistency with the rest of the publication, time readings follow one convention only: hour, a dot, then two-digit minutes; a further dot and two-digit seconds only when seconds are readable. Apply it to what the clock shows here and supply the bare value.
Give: 1.48
